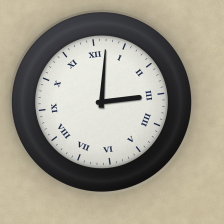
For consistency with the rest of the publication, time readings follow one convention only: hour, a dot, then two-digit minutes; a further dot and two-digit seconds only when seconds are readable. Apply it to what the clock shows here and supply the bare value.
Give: 3.02
